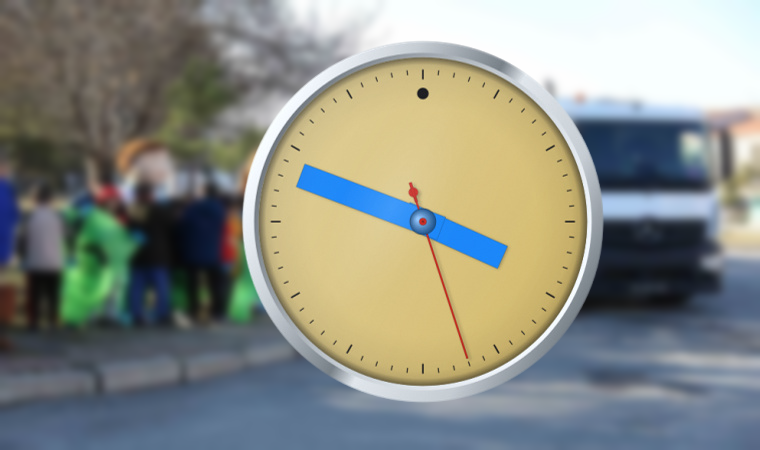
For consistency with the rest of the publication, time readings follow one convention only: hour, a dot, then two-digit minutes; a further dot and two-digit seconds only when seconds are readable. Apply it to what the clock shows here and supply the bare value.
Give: 3.48.27
